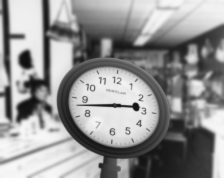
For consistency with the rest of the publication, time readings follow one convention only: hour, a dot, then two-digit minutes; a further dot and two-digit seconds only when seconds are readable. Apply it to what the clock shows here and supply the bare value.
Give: 2.43
